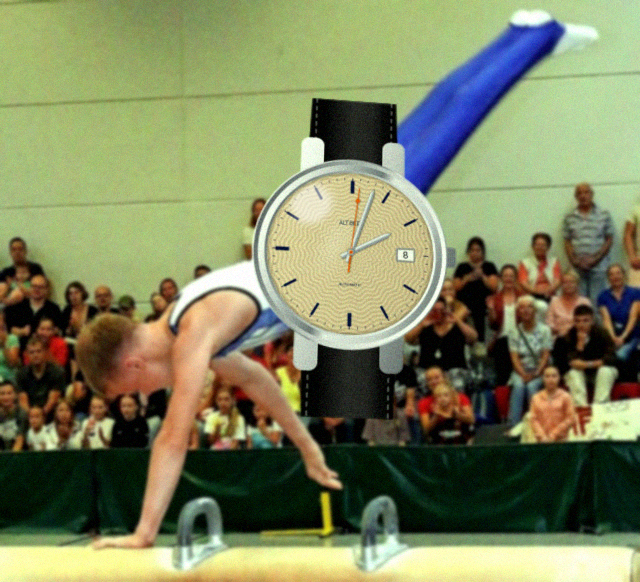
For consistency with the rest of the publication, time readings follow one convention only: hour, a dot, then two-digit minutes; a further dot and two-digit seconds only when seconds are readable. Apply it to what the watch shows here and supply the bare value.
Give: 2.03.01
